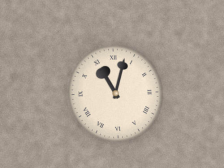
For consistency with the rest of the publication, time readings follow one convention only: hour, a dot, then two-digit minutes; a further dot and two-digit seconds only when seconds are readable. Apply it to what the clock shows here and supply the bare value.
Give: 11.03
